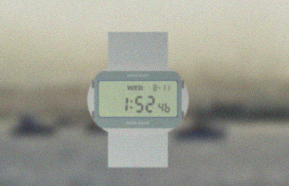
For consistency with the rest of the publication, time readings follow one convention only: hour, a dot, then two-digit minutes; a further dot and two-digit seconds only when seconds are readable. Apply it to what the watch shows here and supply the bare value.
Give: 1.52.46
